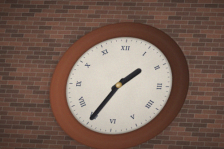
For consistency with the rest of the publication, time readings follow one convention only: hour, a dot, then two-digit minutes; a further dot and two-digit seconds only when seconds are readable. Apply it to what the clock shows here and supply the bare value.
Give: 1.35
